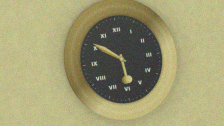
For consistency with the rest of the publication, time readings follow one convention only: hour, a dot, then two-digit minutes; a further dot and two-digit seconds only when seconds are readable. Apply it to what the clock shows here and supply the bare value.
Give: 5.51
